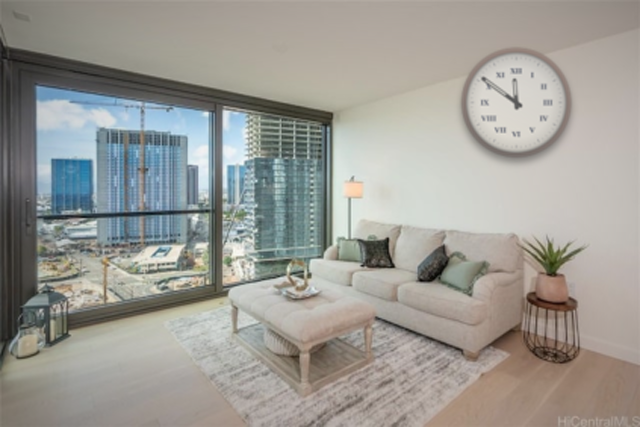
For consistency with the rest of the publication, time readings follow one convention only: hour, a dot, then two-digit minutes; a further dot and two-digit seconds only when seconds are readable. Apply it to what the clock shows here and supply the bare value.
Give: 11.51
